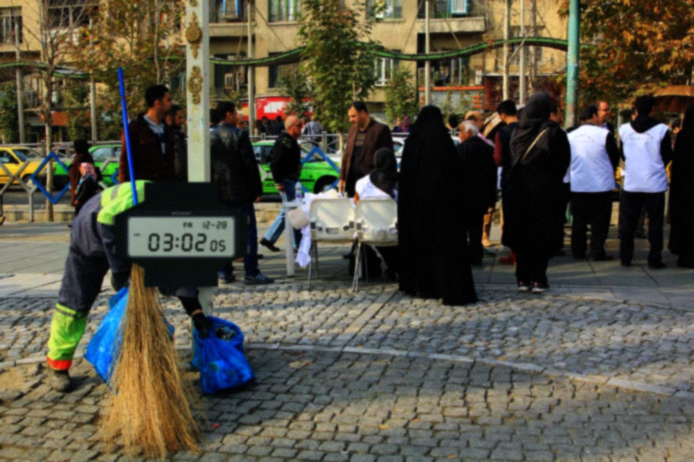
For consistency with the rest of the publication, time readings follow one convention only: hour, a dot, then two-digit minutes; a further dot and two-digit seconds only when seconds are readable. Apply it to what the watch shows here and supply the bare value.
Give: 3.02.05
